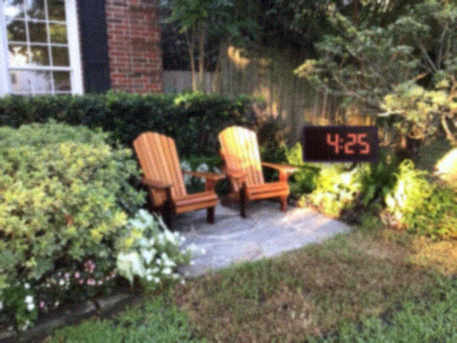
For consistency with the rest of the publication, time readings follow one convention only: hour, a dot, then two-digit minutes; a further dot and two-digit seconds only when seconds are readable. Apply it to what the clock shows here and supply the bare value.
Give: 4.25
